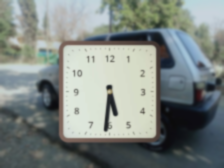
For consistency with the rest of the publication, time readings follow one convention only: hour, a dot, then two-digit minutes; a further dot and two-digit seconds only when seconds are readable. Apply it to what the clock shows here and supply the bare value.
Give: 5.31
